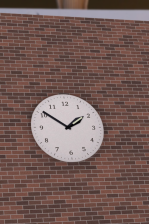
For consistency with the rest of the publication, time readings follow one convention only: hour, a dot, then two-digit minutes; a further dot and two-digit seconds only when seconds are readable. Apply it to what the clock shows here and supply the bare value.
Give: 1.51
